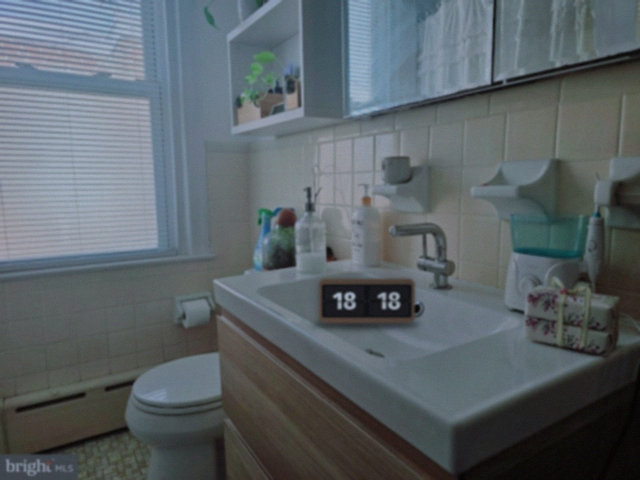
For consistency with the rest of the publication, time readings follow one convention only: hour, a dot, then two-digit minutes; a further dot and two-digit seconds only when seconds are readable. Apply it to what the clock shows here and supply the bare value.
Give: 18.18
